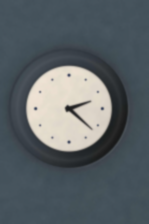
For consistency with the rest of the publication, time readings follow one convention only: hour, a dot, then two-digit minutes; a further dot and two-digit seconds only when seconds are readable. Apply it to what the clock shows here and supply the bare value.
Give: 2.22
